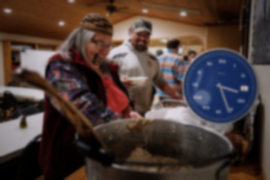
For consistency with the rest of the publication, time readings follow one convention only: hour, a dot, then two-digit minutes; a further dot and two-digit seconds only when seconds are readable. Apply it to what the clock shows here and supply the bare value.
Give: 3.26
